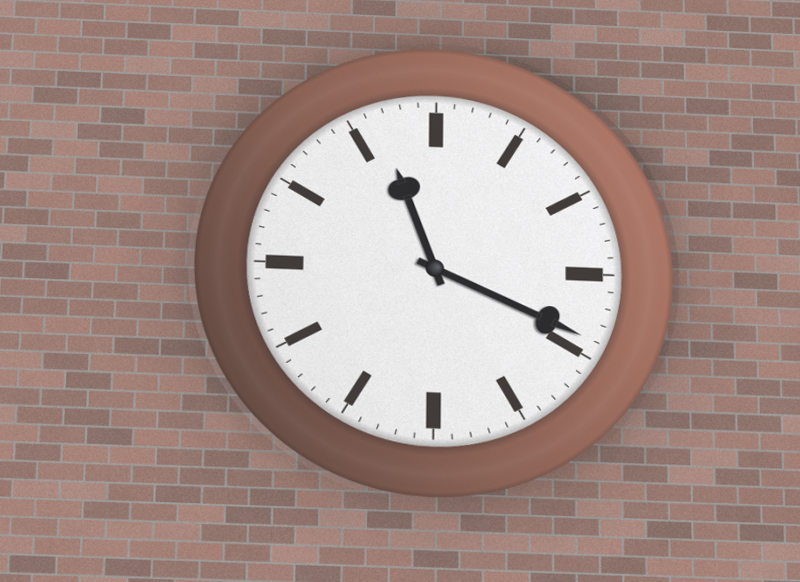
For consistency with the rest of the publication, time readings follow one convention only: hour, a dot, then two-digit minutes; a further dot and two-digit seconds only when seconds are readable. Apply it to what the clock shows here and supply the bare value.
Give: 11.19
